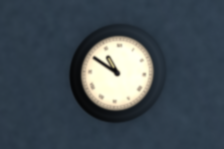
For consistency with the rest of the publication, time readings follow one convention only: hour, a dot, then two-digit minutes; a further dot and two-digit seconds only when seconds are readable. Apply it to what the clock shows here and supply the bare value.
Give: 10.50
